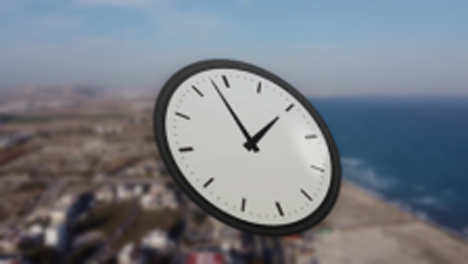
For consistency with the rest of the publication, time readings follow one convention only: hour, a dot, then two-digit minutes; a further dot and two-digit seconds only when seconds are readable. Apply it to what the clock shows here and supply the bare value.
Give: 1.58
